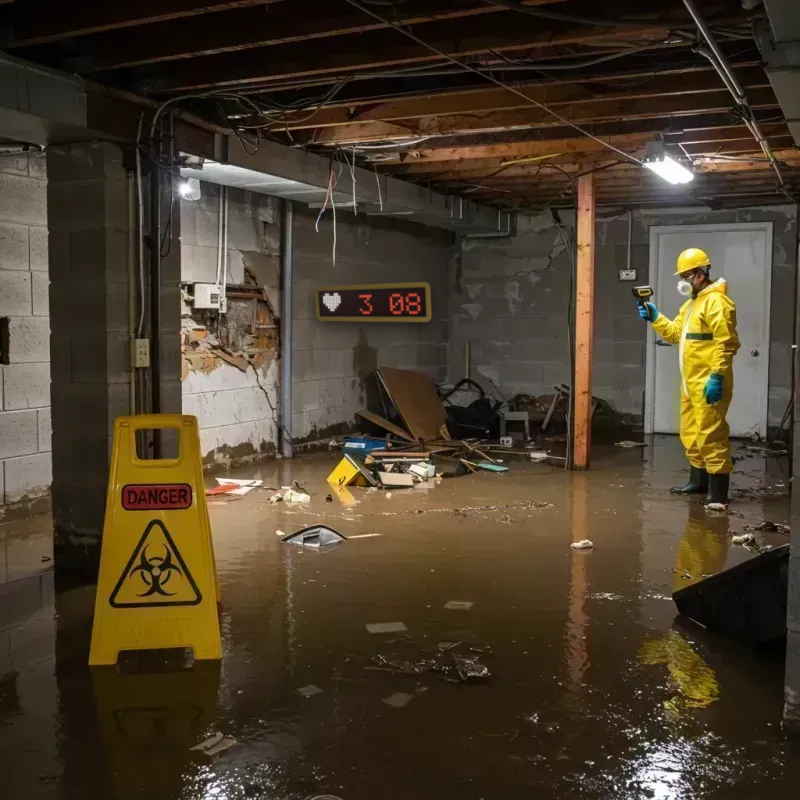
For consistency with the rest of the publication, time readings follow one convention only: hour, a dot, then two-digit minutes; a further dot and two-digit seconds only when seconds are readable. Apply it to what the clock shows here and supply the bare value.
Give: 3.08
